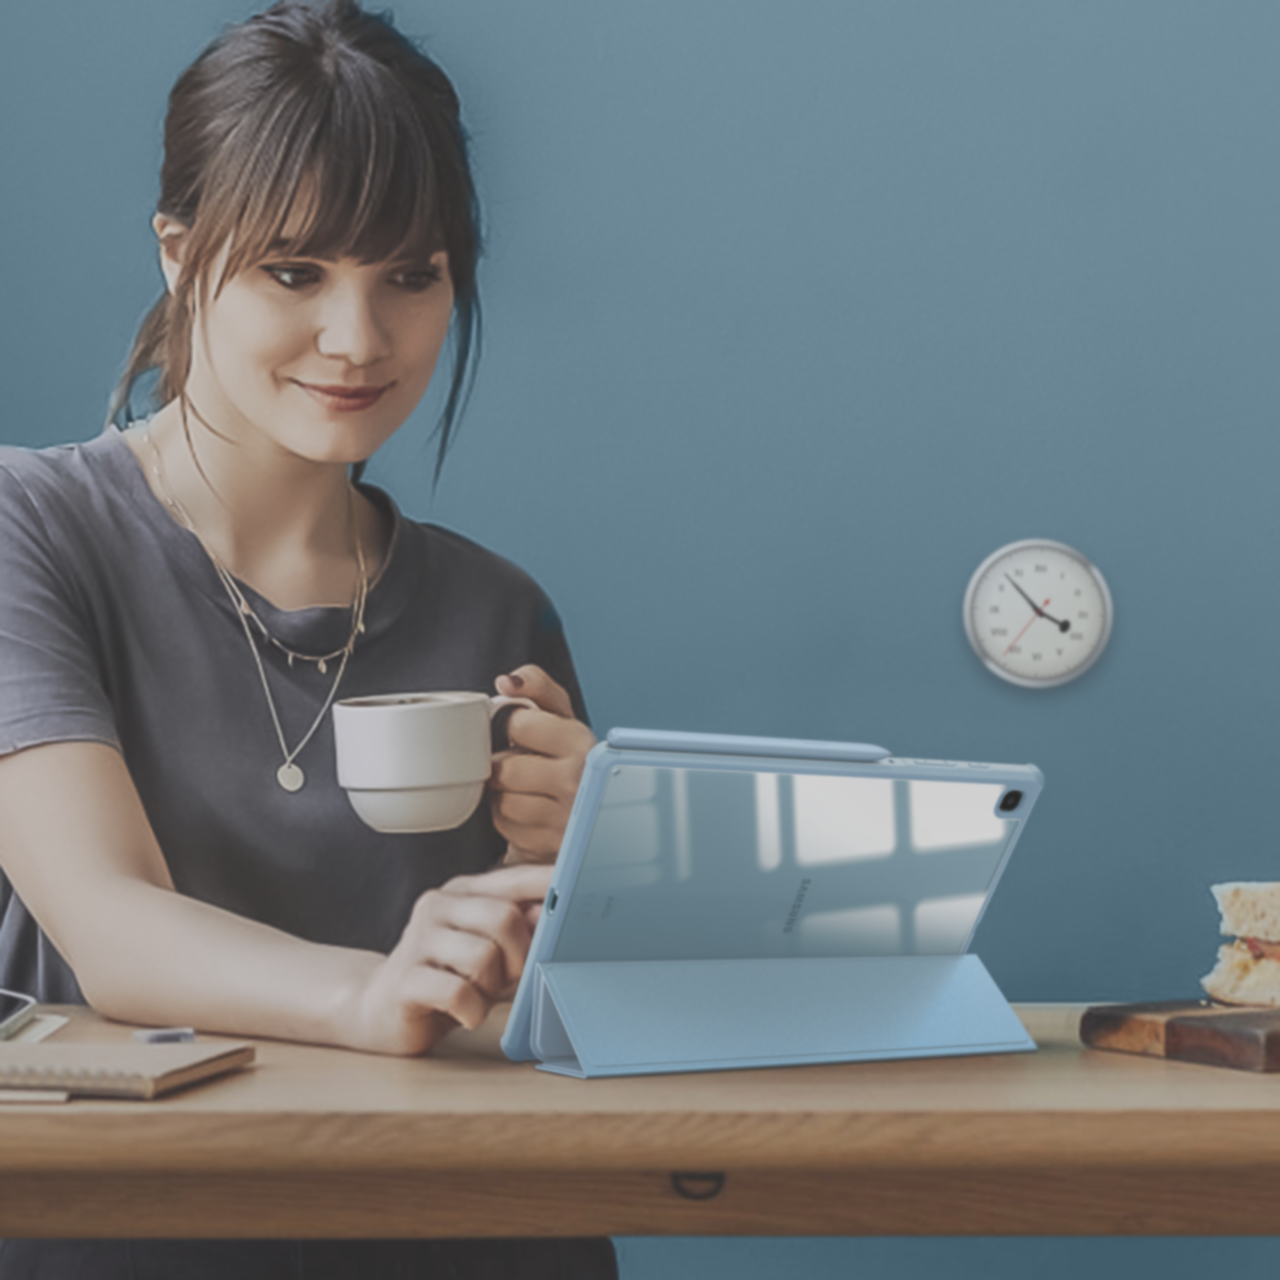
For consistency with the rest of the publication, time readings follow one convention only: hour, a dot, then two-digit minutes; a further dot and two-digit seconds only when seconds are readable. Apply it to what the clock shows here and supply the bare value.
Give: 3.52.36
